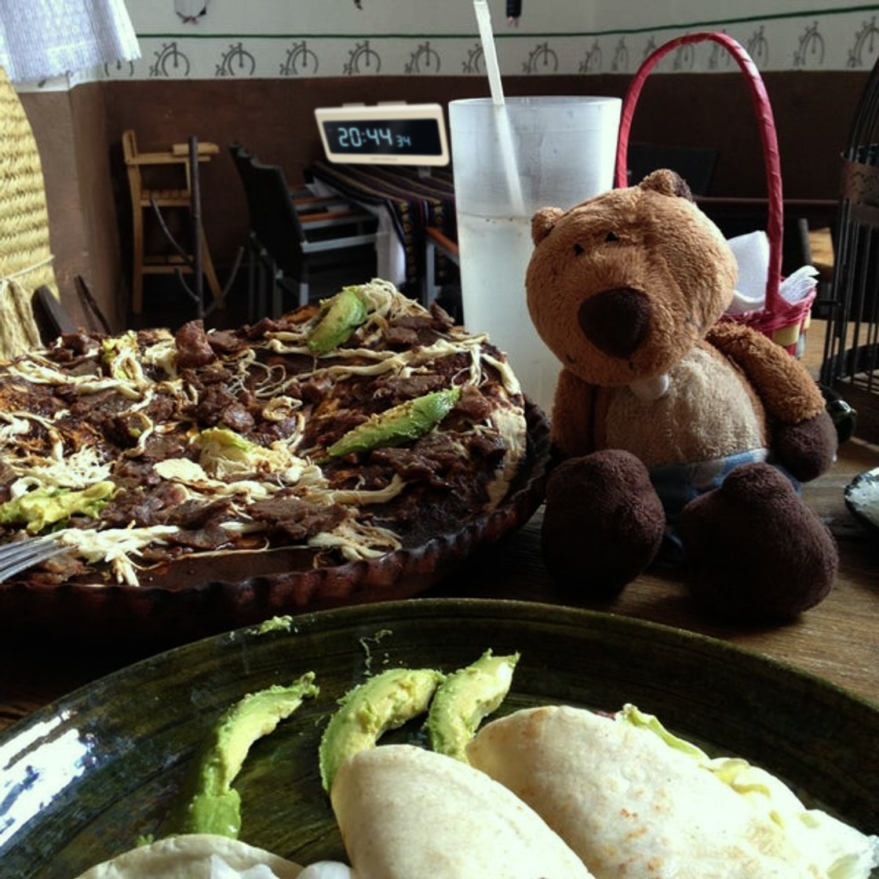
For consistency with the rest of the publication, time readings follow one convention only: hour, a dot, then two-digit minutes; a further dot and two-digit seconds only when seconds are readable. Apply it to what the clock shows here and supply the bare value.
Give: 20.44
